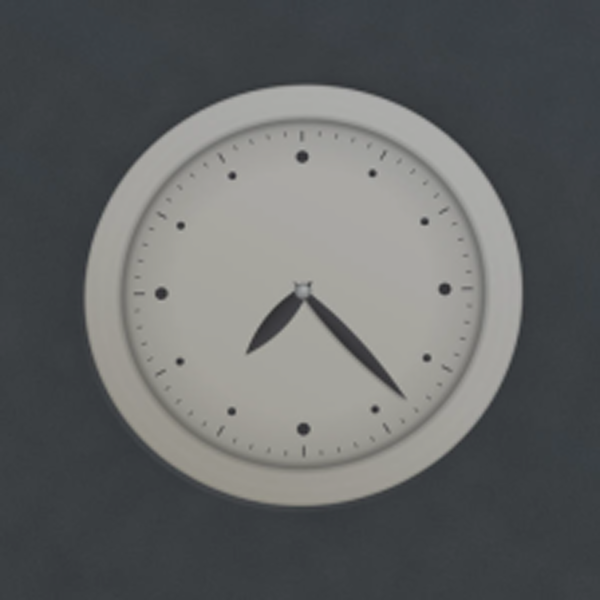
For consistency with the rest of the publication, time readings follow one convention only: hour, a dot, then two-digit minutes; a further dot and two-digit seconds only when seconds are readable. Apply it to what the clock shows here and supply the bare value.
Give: 7.23
